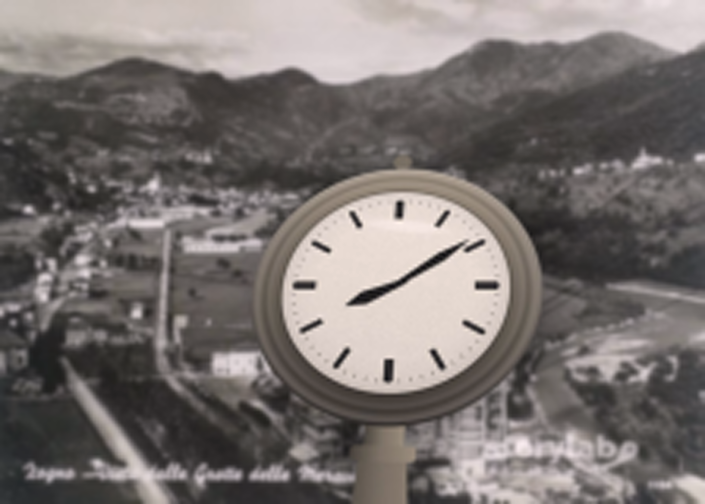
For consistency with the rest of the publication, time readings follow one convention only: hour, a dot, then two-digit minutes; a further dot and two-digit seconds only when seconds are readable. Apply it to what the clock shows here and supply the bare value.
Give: 8.09
